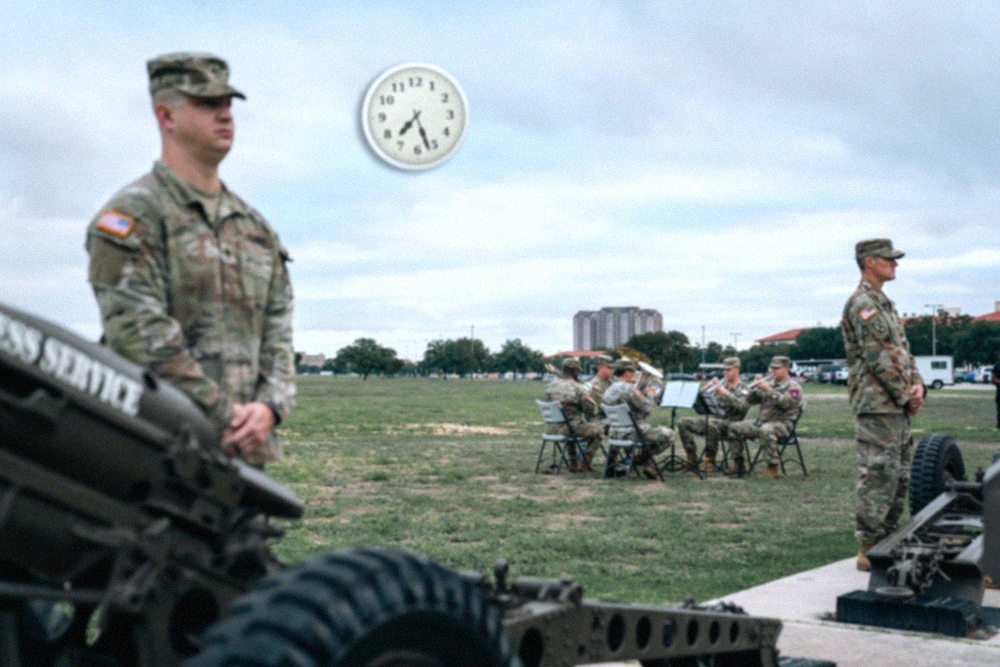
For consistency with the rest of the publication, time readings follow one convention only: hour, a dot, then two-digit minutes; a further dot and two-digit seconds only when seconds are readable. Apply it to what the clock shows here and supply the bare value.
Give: 7.27
